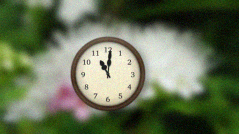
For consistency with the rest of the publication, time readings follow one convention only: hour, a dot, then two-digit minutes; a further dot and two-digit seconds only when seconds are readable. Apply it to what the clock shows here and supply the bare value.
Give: 11.01
